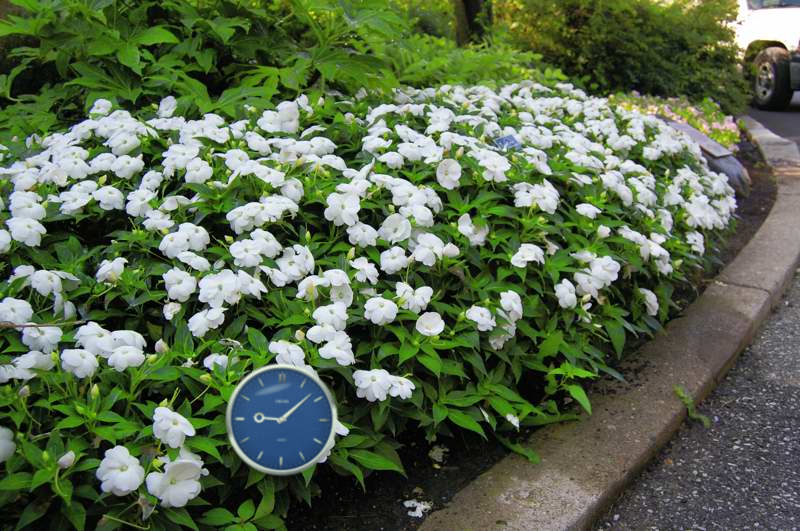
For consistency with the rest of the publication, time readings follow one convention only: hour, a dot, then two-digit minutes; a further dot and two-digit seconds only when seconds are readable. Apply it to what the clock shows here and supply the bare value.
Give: 9.08
